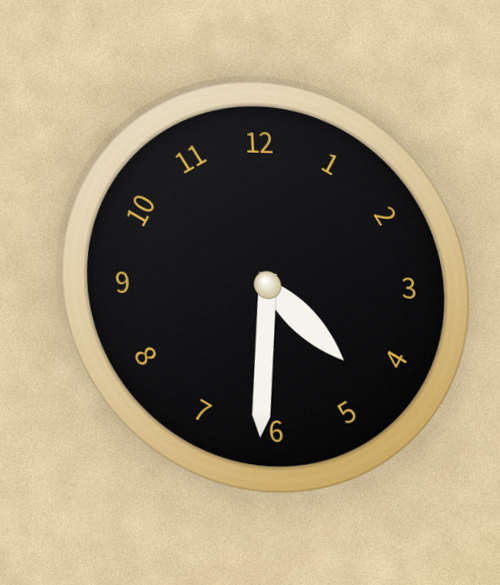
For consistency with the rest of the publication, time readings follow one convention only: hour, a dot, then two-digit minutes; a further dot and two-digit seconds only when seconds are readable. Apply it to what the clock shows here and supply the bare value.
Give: 4.31
